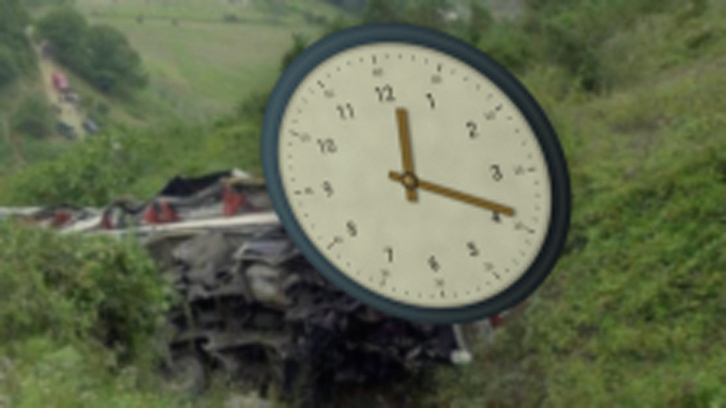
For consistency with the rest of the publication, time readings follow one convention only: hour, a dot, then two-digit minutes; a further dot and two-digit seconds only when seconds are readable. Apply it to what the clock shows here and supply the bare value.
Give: 12.19
